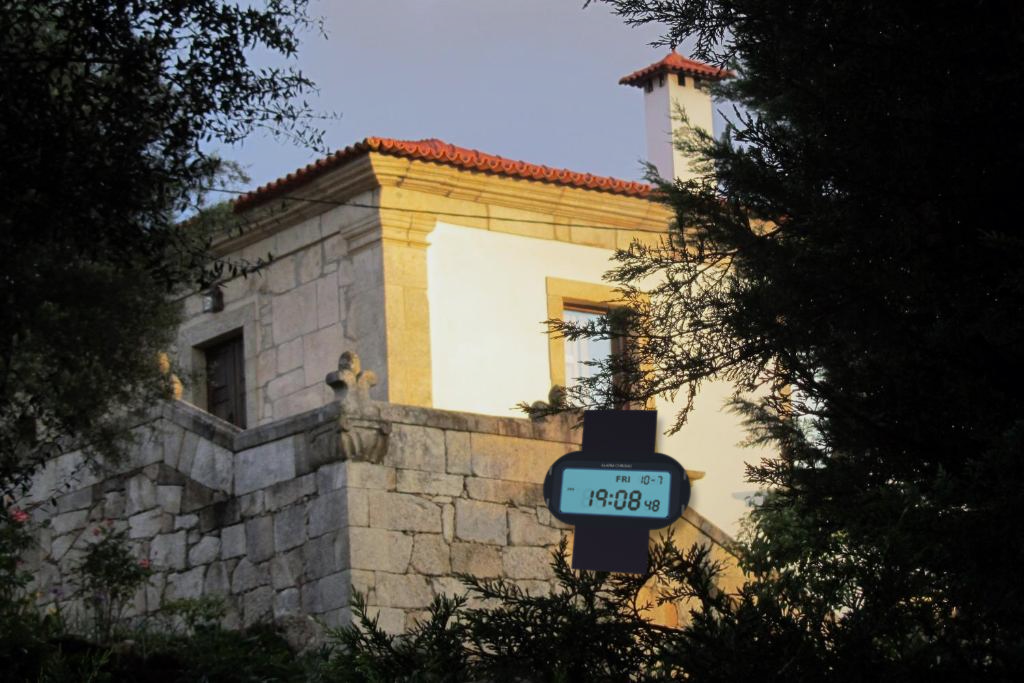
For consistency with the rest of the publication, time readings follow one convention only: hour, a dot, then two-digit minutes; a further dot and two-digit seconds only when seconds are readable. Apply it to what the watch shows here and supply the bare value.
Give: 19.08.48
